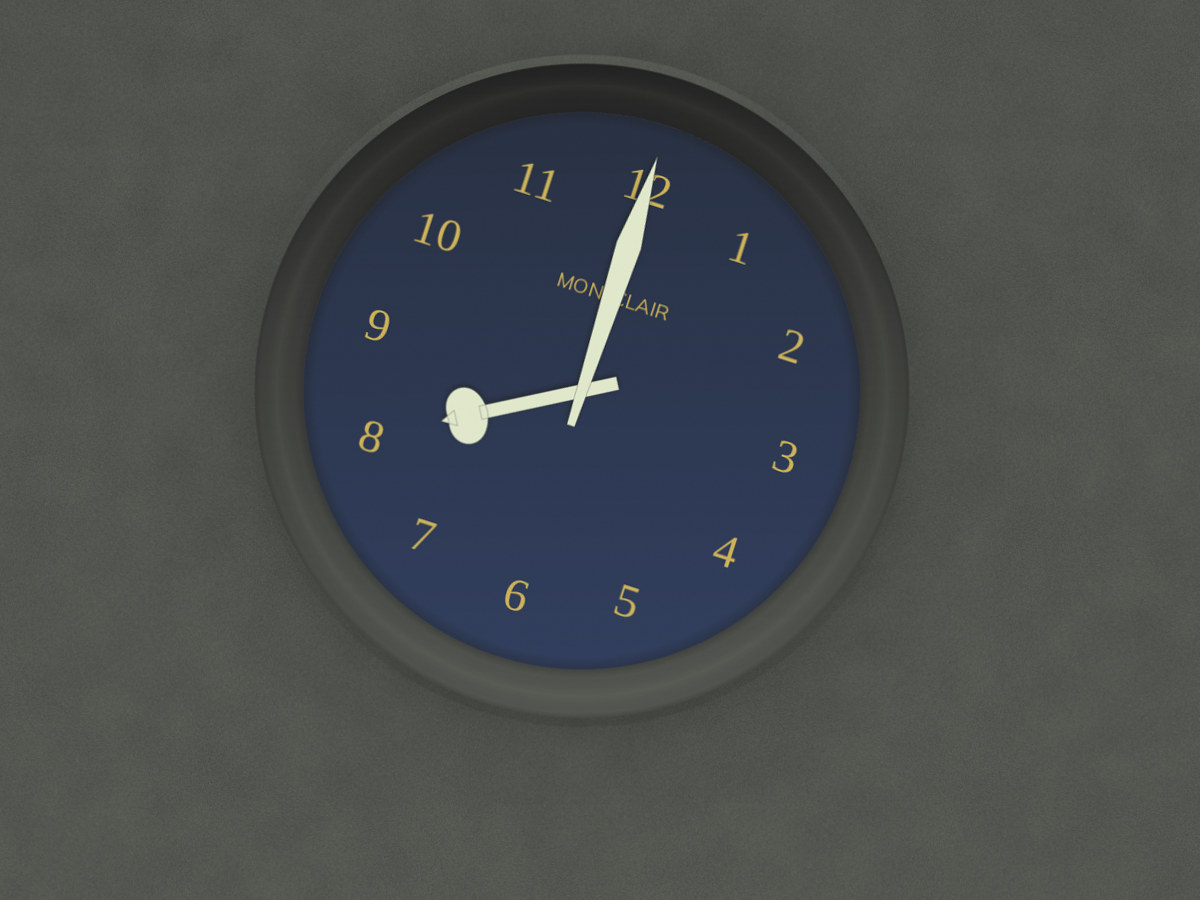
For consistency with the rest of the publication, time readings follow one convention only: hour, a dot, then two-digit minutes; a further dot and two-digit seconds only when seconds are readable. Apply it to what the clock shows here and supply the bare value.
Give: 8.00
